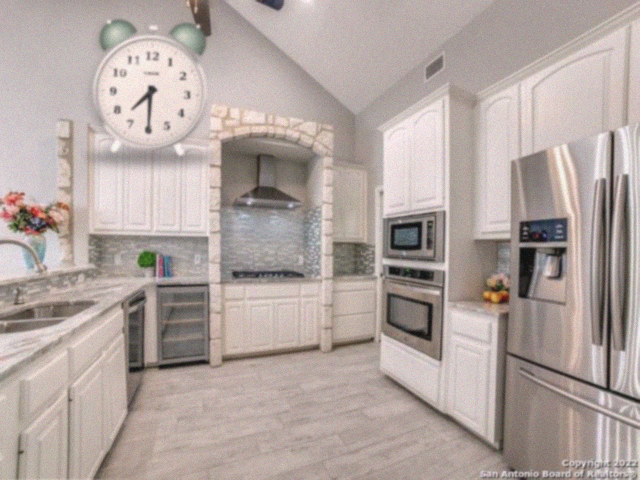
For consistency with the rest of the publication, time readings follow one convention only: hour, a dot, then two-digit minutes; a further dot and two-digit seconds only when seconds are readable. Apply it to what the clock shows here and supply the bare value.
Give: 7.30
